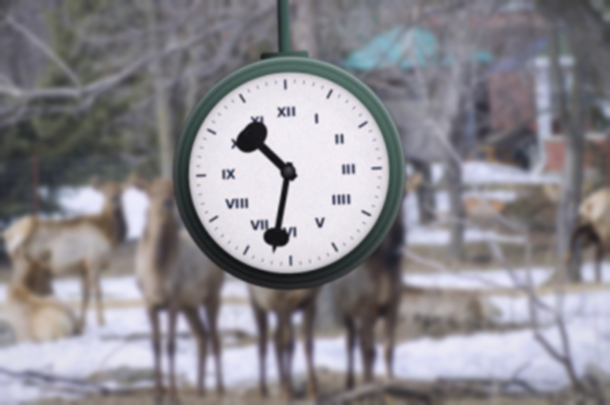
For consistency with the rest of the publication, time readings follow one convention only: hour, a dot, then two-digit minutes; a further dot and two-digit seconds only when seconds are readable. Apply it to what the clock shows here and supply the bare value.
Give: 10.32
